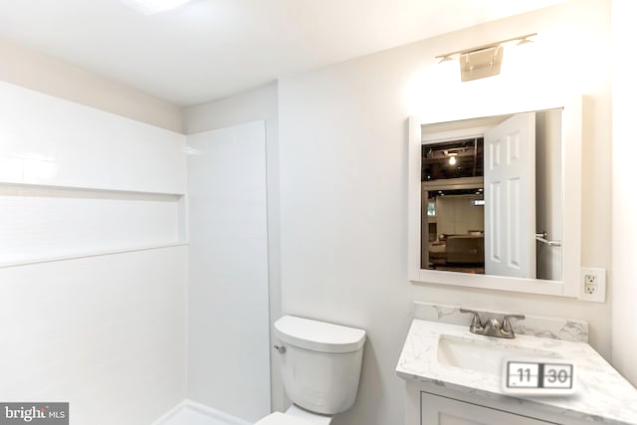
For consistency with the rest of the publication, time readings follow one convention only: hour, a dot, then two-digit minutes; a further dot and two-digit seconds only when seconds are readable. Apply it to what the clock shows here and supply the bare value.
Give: 11.30
